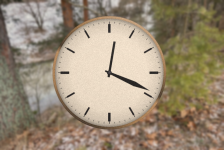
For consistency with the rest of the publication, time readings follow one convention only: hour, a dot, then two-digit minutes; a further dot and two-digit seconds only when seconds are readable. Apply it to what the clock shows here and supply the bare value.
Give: 12.19
